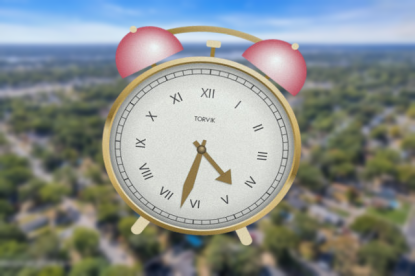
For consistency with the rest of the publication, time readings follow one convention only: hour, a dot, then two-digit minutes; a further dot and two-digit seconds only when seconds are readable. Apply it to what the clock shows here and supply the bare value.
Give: 4.32
